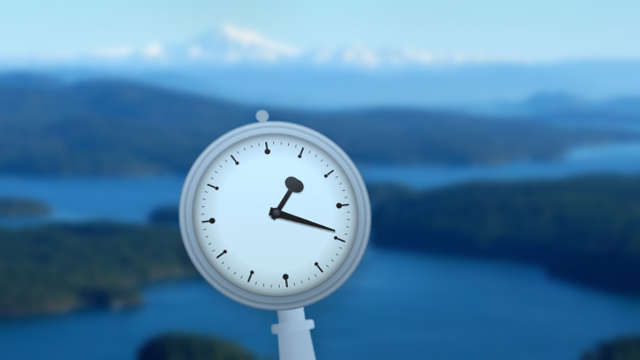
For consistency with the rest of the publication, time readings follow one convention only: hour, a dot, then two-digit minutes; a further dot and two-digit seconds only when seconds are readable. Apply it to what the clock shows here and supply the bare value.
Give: 1.19
